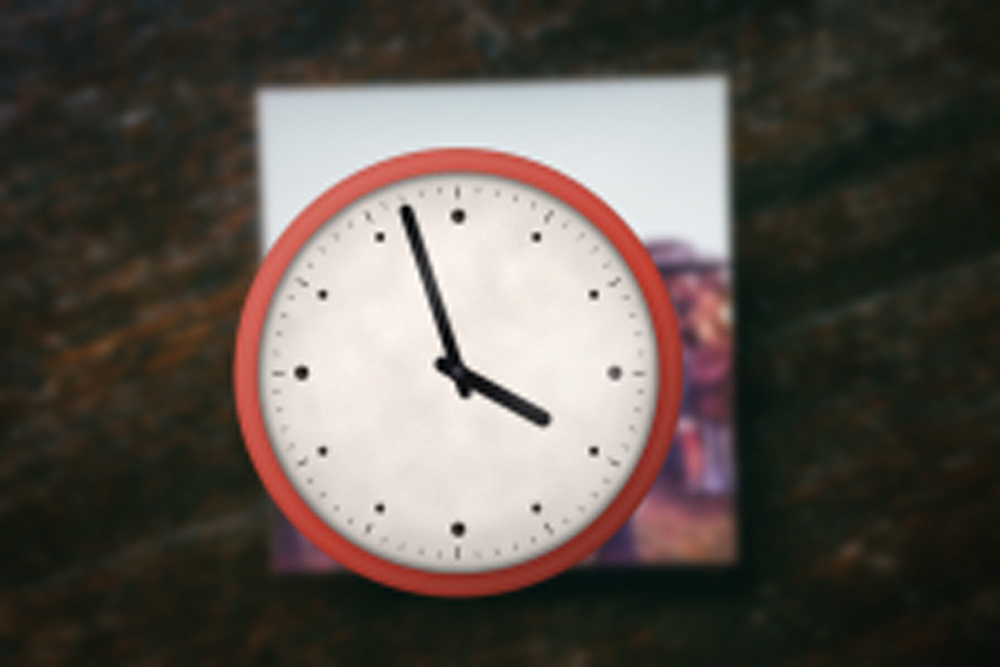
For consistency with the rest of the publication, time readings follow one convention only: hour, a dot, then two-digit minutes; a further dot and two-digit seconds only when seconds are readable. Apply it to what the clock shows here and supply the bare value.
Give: 3.57
